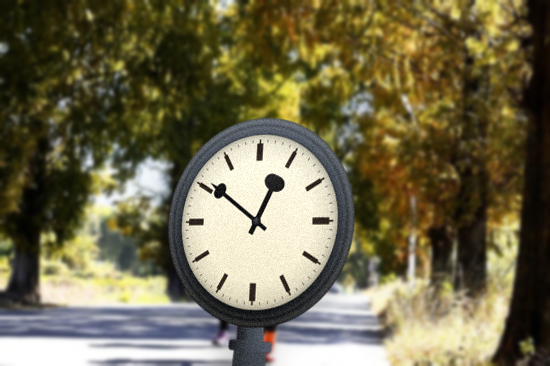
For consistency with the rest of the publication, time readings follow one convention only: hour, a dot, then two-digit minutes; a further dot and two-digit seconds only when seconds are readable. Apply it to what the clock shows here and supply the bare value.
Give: 12.51
